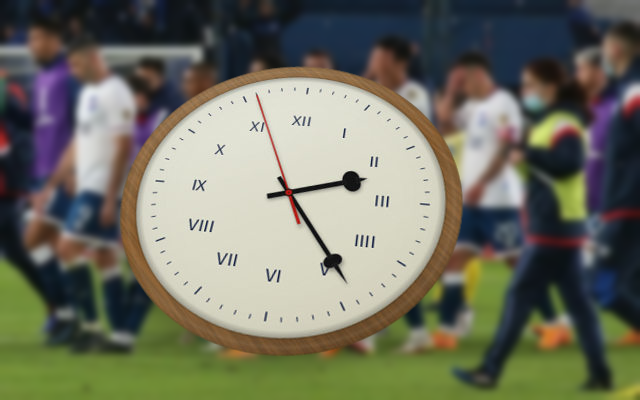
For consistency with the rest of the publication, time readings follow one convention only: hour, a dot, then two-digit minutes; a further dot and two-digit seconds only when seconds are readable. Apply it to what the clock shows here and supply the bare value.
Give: 2.23.56
